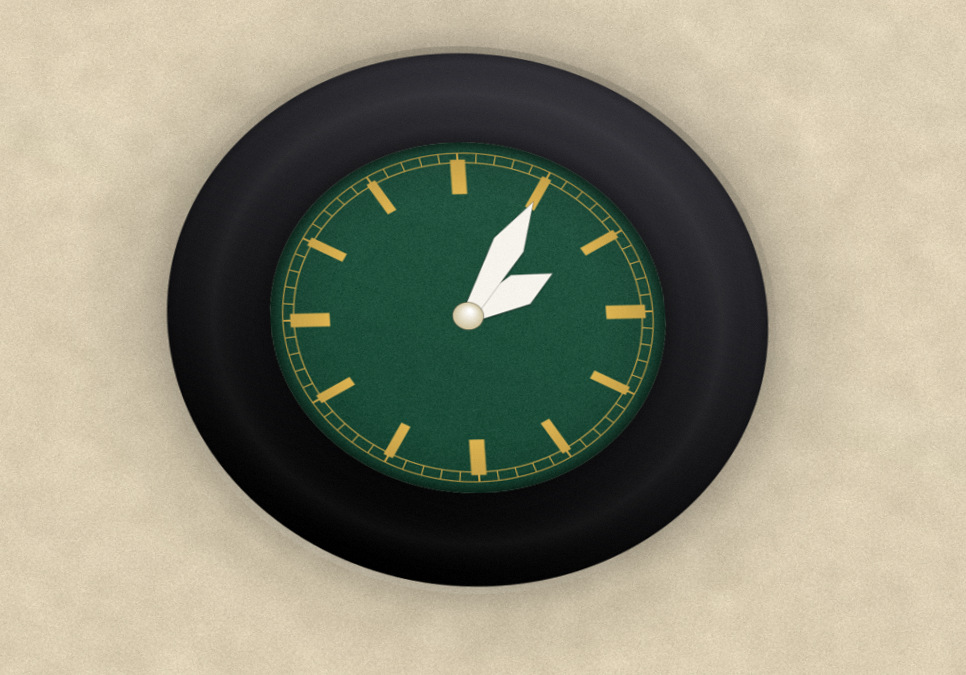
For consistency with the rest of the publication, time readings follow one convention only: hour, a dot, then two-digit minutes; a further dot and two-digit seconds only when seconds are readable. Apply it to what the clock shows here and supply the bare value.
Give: 2.05
